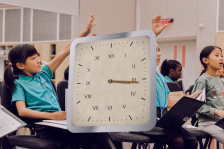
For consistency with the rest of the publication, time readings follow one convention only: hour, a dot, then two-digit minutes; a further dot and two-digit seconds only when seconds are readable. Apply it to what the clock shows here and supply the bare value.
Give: 3.16
